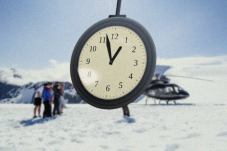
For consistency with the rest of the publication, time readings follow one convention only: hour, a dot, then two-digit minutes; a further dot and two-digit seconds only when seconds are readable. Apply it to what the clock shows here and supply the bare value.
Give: 12.57
